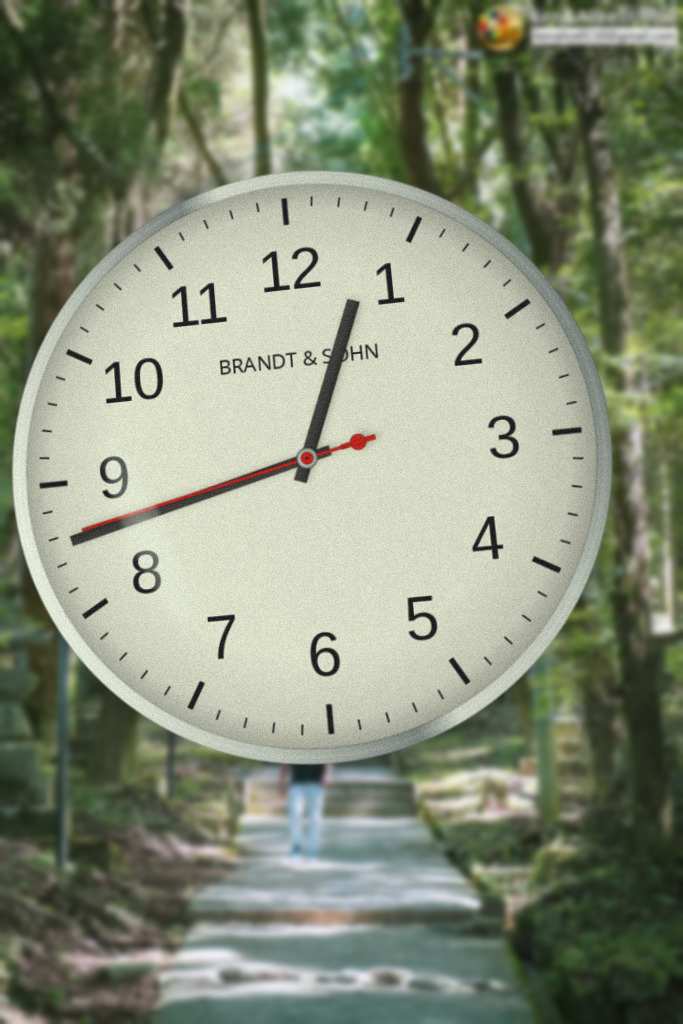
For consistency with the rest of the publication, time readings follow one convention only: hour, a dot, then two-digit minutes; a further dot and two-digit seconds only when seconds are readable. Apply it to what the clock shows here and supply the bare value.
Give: 12.42.43
